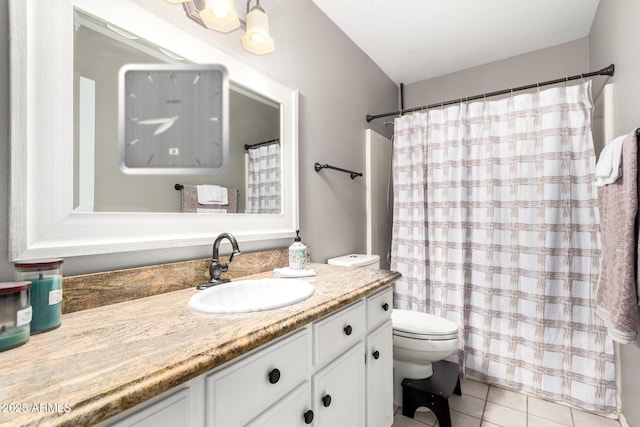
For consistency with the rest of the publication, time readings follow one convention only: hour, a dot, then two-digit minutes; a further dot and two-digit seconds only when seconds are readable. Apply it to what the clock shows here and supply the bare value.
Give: 7.44
